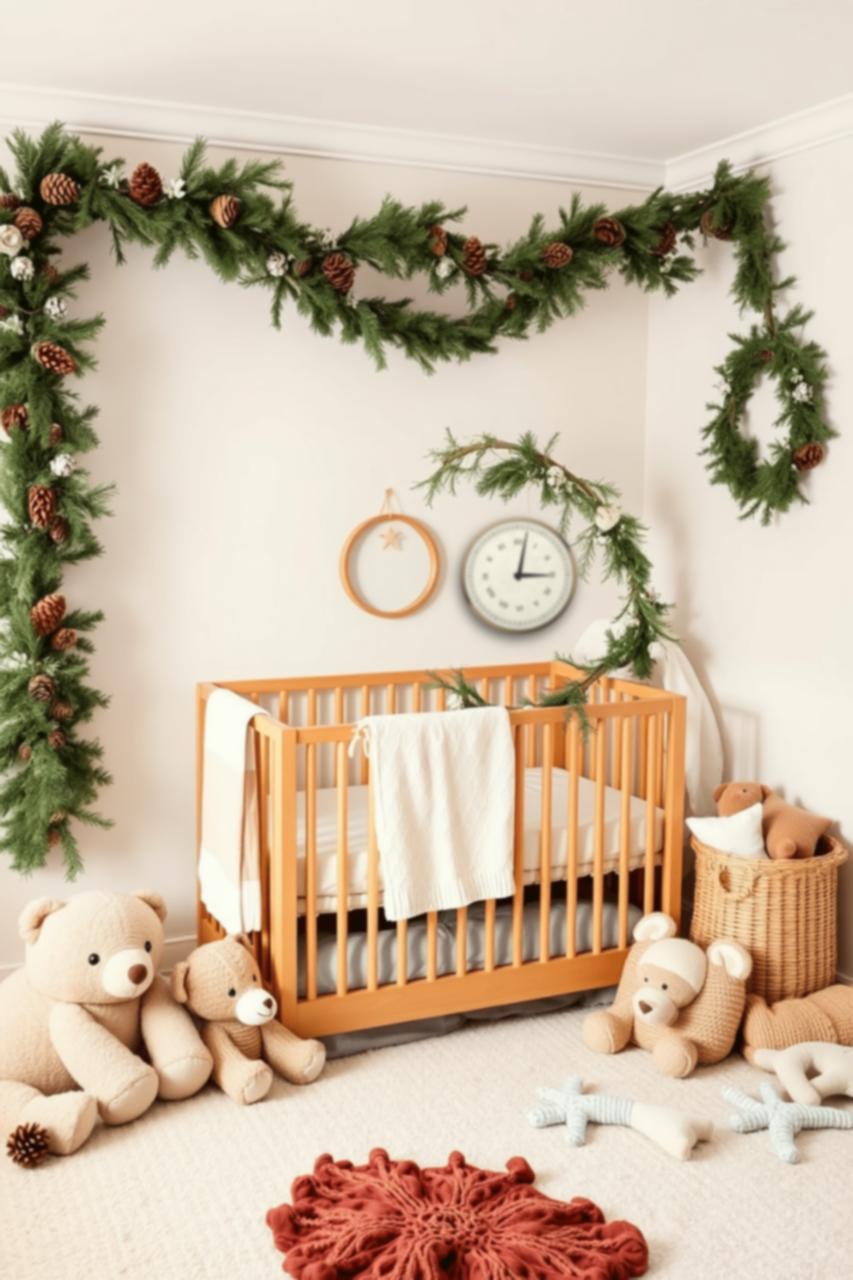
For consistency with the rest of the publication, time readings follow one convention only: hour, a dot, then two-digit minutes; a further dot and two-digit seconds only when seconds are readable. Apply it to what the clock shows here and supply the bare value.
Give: 3.02
